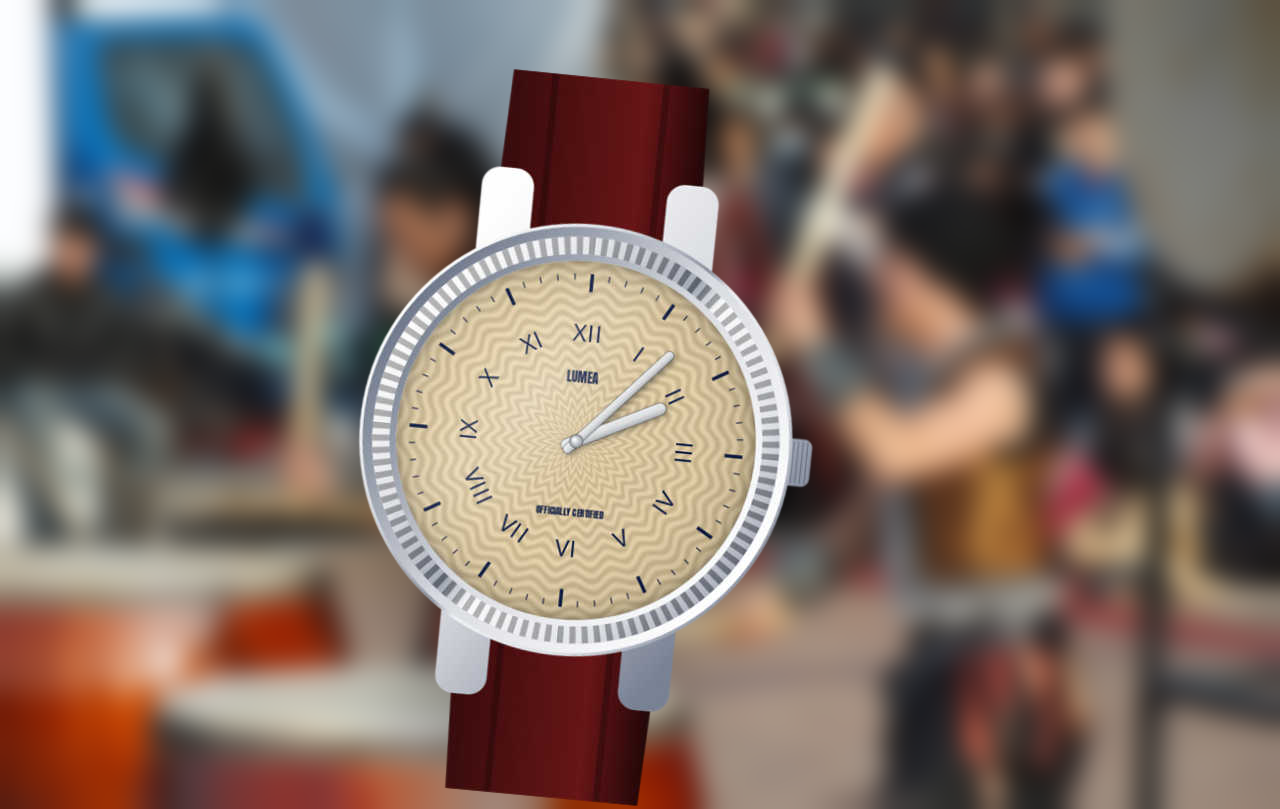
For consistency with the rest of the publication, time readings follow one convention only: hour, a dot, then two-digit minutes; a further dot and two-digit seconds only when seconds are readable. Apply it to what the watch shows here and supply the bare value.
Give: 2.07
